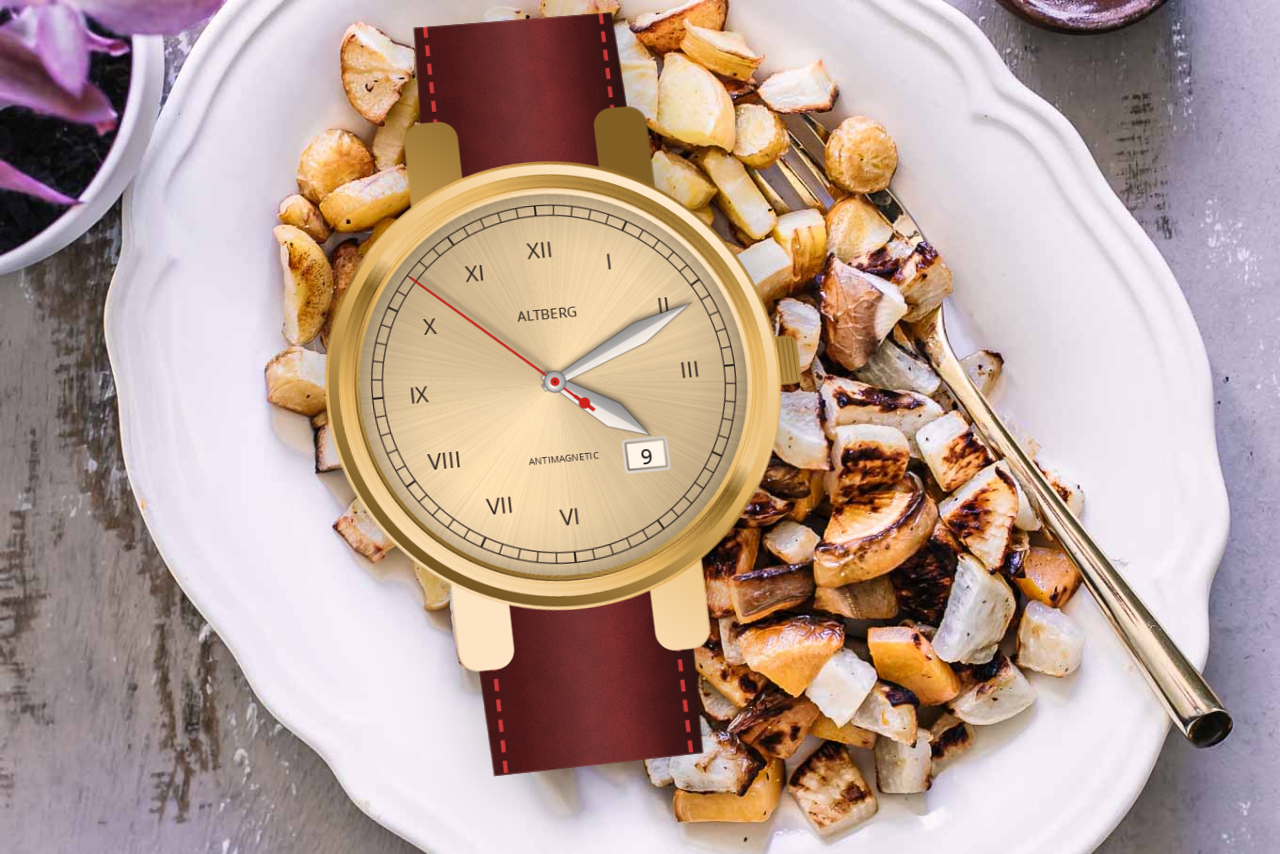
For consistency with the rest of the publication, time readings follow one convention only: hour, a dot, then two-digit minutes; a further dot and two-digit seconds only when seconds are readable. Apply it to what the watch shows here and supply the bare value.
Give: 4.10.52
